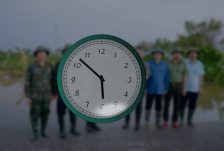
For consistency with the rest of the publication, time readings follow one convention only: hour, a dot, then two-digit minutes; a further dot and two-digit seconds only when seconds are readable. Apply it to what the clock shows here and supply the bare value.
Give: 5.52
